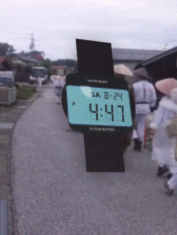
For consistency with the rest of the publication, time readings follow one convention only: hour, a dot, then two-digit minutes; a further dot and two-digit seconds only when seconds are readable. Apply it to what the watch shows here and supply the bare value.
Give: 4.47
